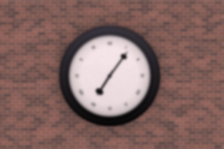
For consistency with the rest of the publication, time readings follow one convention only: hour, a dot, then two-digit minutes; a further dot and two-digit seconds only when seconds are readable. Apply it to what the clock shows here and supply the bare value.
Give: 7.06
